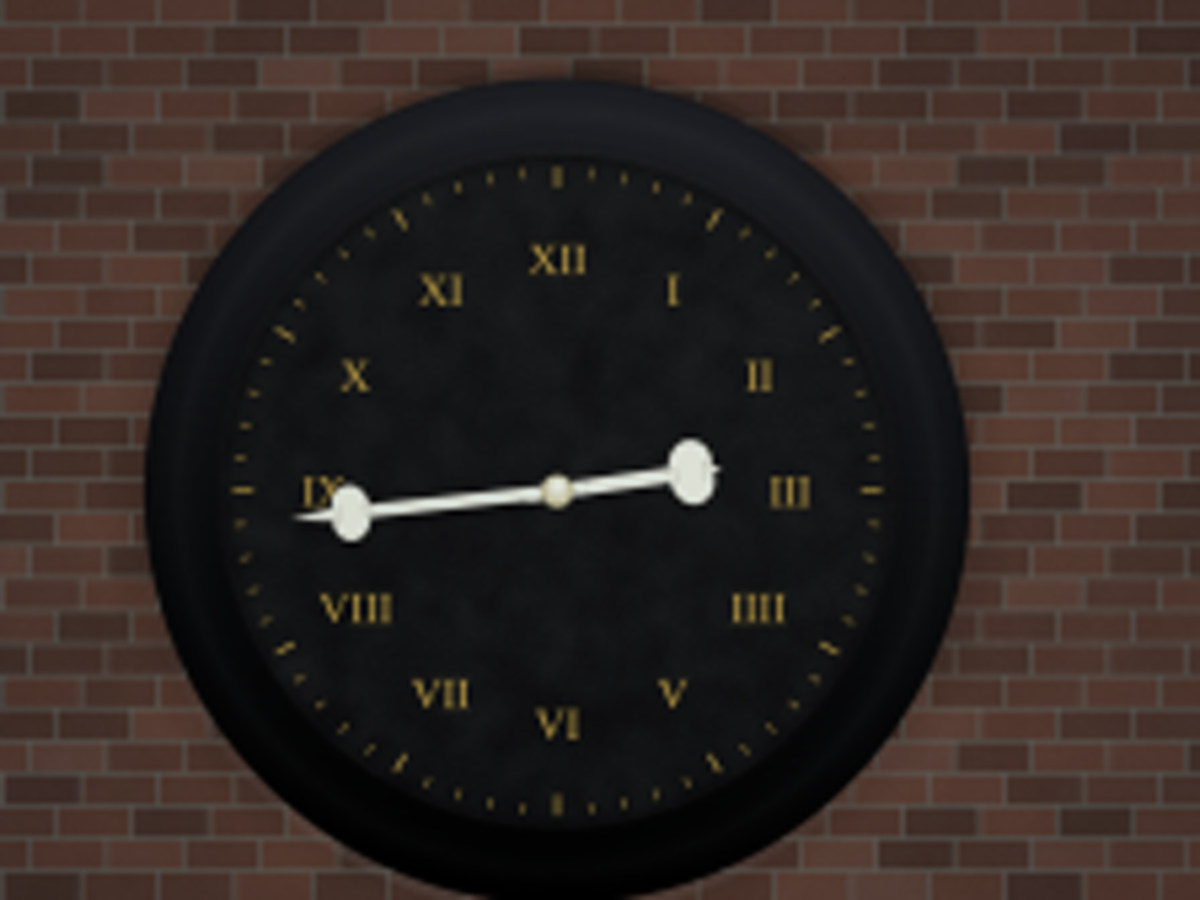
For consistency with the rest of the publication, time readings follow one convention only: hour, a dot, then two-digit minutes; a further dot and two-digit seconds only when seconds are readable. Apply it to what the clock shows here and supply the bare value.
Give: 2.44
